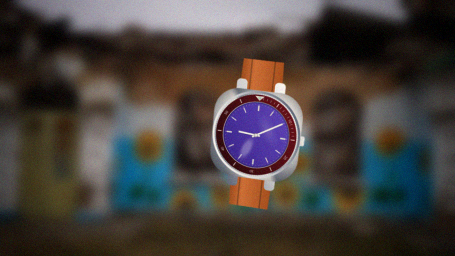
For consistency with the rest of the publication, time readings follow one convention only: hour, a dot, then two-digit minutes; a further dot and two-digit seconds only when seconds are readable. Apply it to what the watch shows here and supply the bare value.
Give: 9.10
